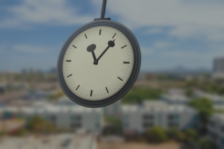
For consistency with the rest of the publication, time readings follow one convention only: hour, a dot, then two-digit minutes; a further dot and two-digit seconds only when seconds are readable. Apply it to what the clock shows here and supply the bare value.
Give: 11.06
